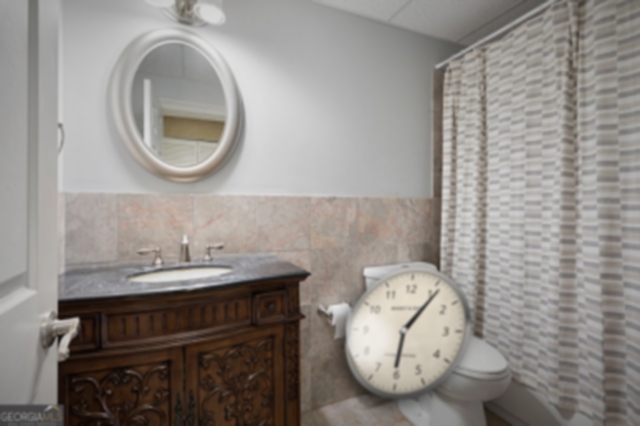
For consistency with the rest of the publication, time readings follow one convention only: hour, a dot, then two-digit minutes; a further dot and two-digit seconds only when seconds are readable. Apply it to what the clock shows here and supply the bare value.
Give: 6.06
